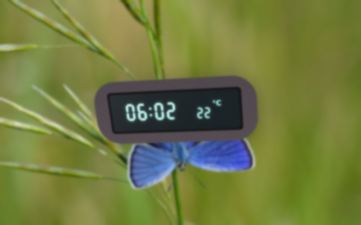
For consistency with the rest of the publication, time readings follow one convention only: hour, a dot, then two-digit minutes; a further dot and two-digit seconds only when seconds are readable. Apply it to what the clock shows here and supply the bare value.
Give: 6.02
